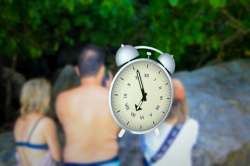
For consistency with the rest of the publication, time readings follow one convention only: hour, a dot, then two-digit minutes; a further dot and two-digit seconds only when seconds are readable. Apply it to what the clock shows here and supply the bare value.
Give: 6.56
